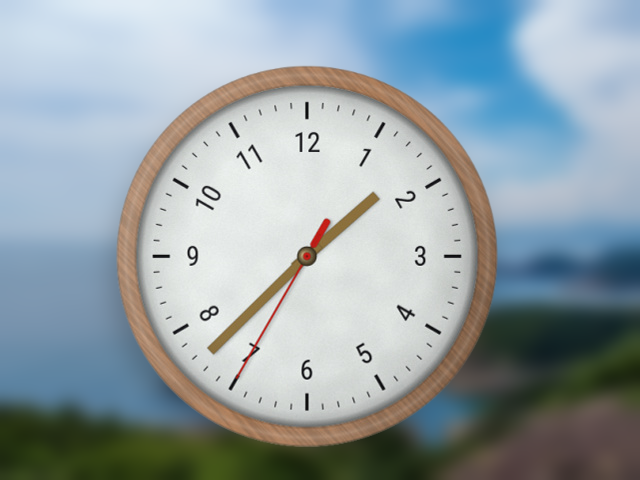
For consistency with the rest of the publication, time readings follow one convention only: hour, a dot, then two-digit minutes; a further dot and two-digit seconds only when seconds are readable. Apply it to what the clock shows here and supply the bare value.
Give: 1.37.35
